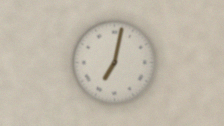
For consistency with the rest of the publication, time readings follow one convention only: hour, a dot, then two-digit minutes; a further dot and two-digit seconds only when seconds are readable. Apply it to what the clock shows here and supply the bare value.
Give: 7.02
